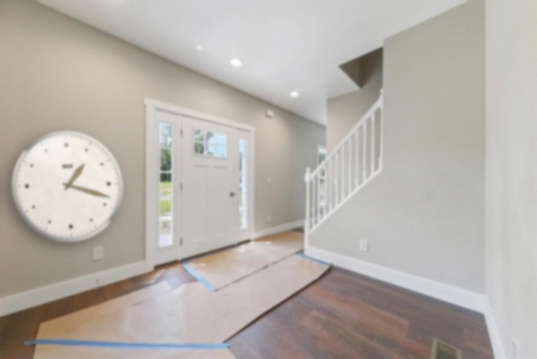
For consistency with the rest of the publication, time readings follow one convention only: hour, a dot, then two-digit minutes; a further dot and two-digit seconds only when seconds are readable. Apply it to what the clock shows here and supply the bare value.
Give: 1.18
